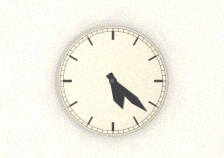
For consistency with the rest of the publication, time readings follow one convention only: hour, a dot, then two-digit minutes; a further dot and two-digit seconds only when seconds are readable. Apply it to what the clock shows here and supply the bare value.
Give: 5.22
